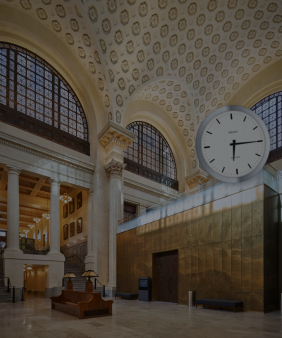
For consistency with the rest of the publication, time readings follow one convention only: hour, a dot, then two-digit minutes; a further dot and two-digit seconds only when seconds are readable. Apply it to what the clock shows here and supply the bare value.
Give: 6.15
